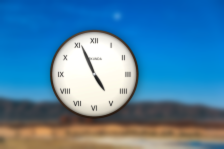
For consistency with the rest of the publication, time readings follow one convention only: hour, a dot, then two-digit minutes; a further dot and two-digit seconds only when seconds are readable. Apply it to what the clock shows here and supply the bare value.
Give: 4.56
